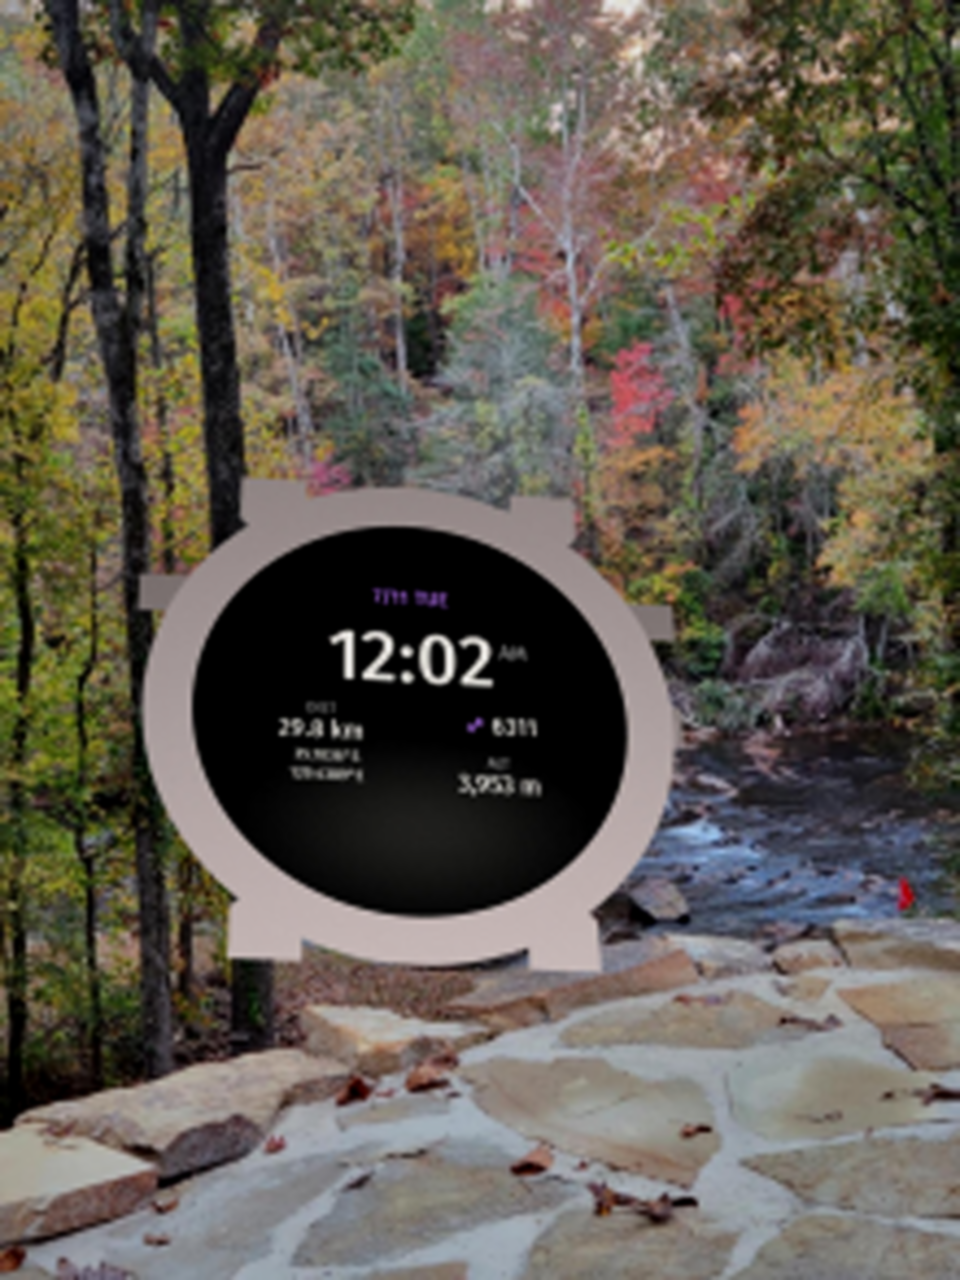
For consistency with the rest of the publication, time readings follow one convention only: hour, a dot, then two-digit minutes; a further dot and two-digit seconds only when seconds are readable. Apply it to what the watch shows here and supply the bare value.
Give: 12.02
